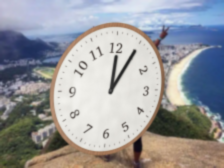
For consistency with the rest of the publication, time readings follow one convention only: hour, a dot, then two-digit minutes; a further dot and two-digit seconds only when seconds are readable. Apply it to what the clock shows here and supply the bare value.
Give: 12.05
